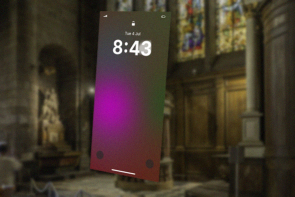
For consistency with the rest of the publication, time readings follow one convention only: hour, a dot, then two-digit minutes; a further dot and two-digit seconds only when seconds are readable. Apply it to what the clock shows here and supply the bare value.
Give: 8.43
